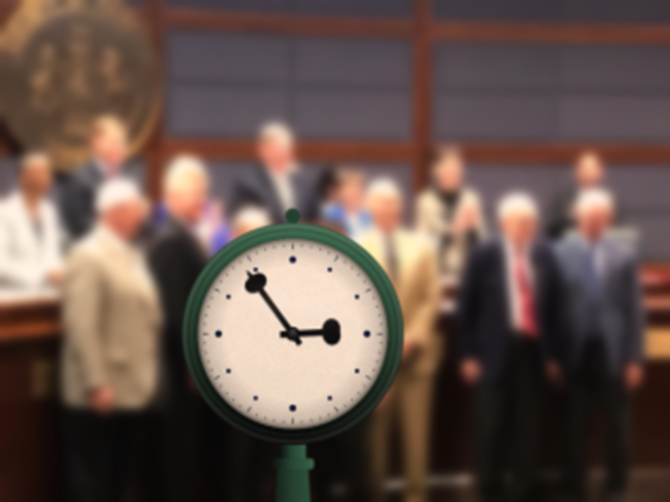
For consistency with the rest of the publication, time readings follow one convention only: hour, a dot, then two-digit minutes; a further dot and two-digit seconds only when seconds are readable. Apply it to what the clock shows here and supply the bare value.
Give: 2.54
